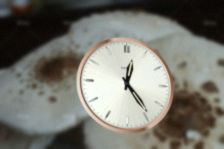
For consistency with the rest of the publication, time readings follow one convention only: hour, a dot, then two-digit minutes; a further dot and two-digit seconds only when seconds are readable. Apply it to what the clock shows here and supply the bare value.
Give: 12.24
